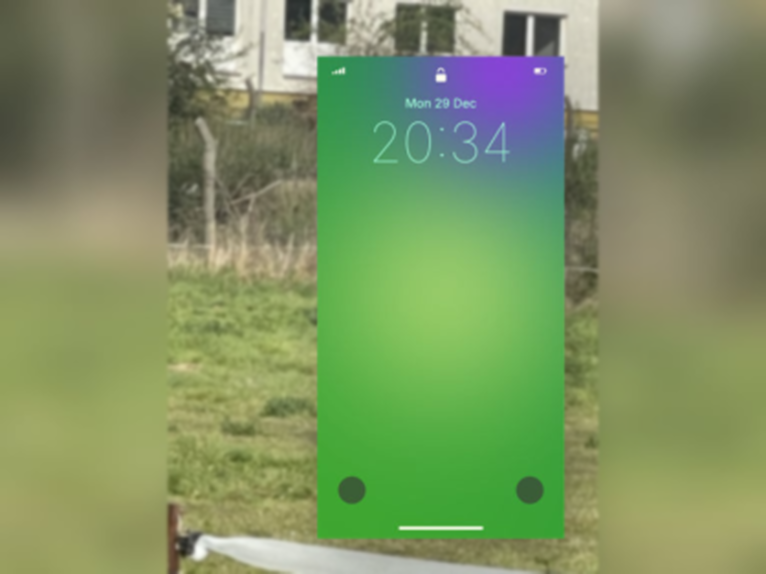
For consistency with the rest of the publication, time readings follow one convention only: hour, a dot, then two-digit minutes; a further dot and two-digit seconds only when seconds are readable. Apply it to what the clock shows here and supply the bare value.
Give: 20.34
